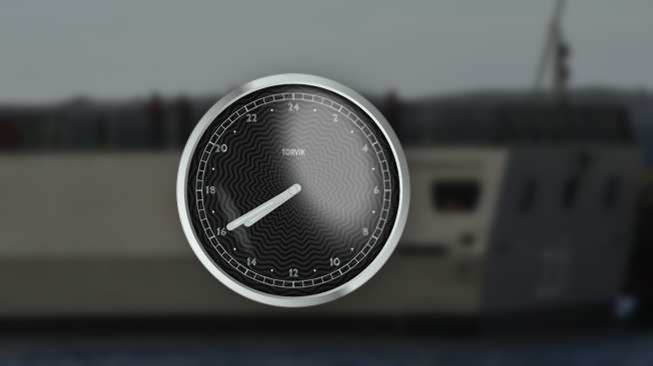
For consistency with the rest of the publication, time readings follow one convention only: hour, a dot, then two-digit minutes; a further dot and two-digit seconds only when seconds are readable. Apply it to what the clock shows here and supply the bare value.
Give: 15.40
